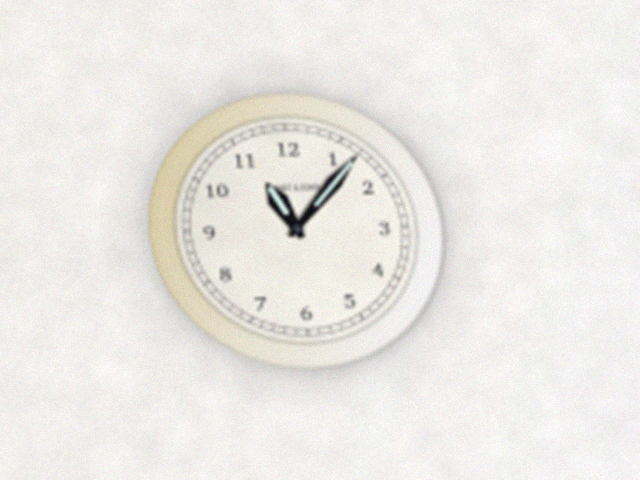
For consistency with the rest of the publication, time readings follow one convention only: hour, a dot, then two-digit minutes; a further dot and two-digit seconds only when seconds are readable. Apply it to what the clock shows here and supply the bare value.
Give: 11.07
